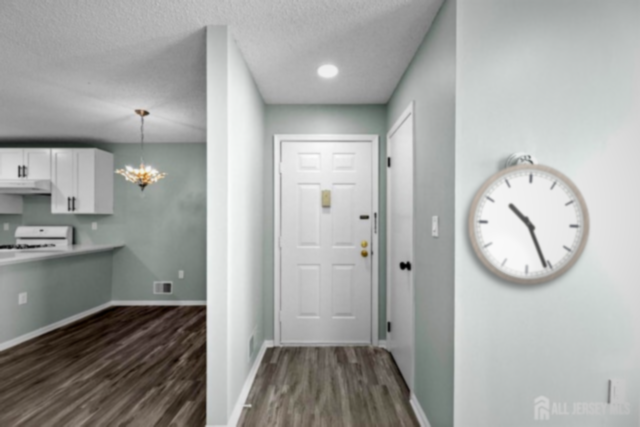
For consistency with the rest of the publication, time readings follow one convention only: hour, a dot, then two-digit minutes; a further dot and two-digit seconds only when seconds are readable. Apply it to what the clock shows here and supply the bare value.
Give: 10.26
